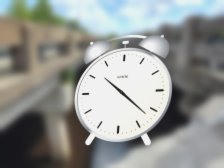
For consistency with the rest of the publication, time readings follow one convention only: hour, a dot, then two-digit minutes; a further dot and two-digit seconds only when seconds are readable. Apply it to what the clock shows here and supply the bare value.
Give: 10.22
